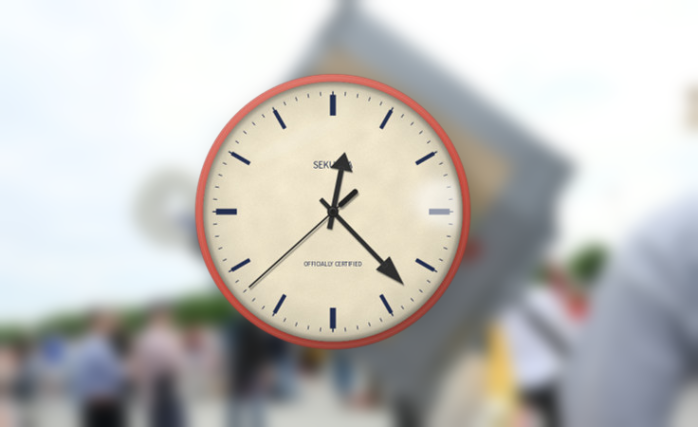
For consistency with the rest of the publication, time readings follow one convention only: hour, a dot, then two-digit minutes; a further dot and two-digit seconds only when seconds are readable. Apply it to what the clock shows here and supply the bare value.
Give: 12.22.38
